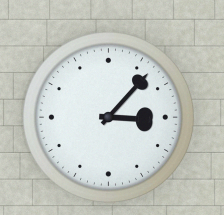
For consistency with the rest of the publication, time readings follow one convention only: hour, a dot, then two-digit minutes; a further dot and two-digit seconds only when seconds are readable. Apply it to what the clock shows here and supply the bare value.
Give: 3.07
